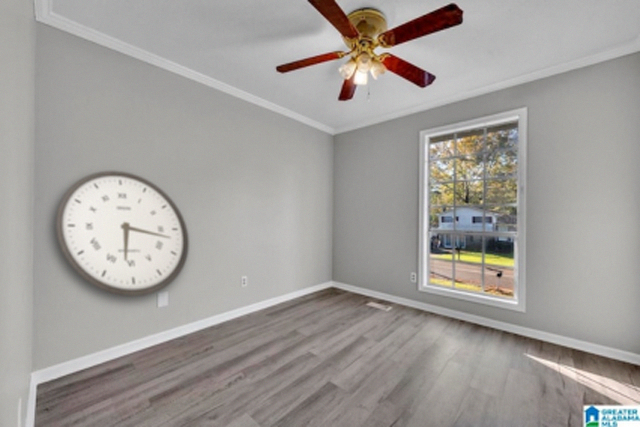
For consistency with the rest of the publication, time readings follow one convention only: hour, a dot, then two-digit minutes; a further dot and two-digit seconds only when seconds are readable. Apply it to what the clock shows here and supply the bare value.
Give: 6.17
